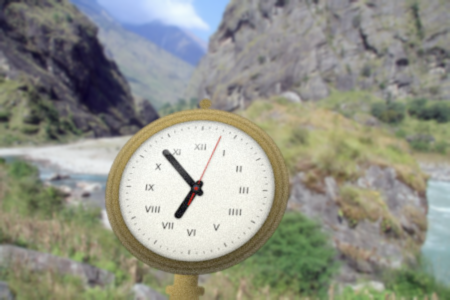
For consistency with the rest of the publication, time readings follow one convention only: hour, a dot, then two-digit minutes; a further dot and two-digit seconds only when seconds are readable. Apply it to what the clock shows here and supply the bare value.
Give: 6.53.03
